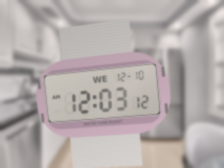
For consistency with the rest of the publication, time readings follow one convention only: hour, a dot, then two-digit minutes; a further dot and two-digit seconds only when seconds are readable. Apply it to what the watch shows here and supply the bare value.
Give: 12.03.12
